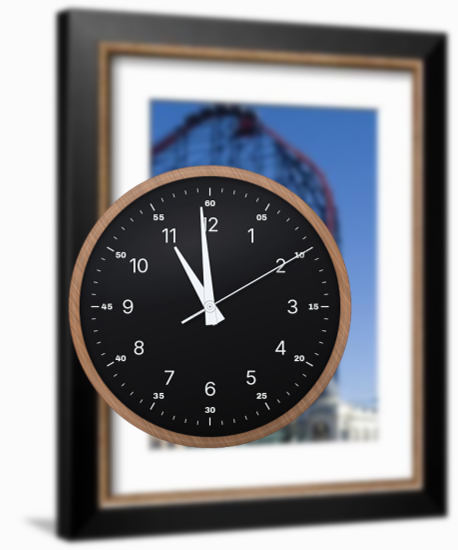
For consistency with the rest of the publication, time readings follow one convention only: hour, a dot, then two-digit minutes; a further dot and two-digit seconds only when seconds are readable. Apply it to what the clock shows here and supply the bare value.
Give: 10.59.10
